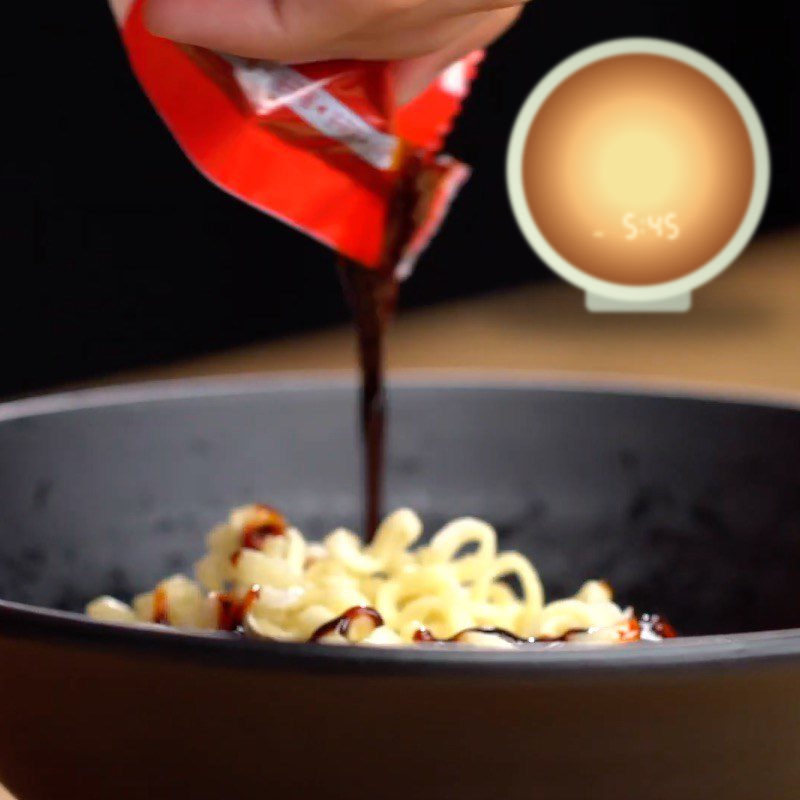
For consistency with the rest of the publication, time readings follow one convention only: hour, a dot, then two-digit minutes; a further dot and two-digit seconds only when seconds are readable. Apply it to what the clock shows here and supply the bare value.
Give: 5.45
